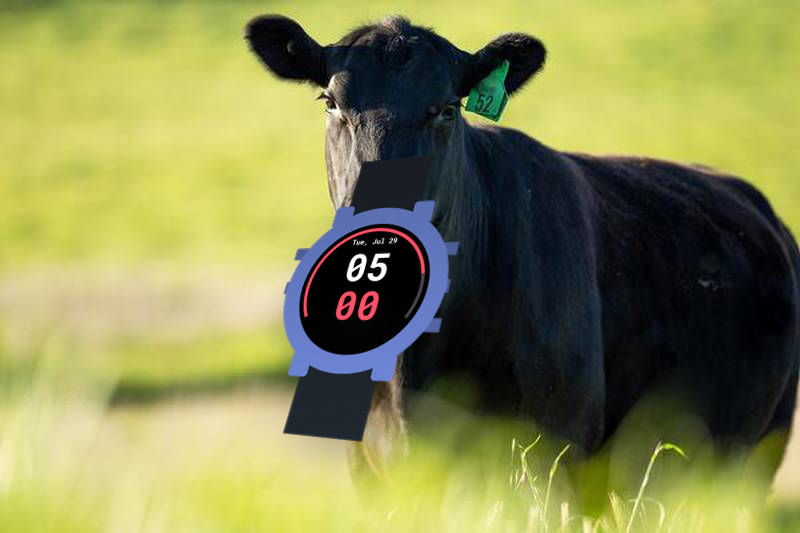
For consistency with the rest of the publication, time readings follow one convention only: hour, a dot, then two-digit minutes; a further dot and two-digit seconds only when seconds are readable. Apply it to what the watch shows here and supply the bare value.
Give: 5.00
